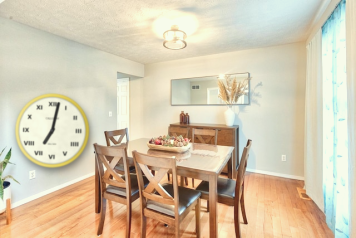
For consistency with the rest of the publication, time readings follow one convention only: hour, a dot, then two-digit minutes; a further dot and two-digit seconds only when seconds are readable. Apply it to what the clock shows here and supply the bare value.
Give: 7.02
